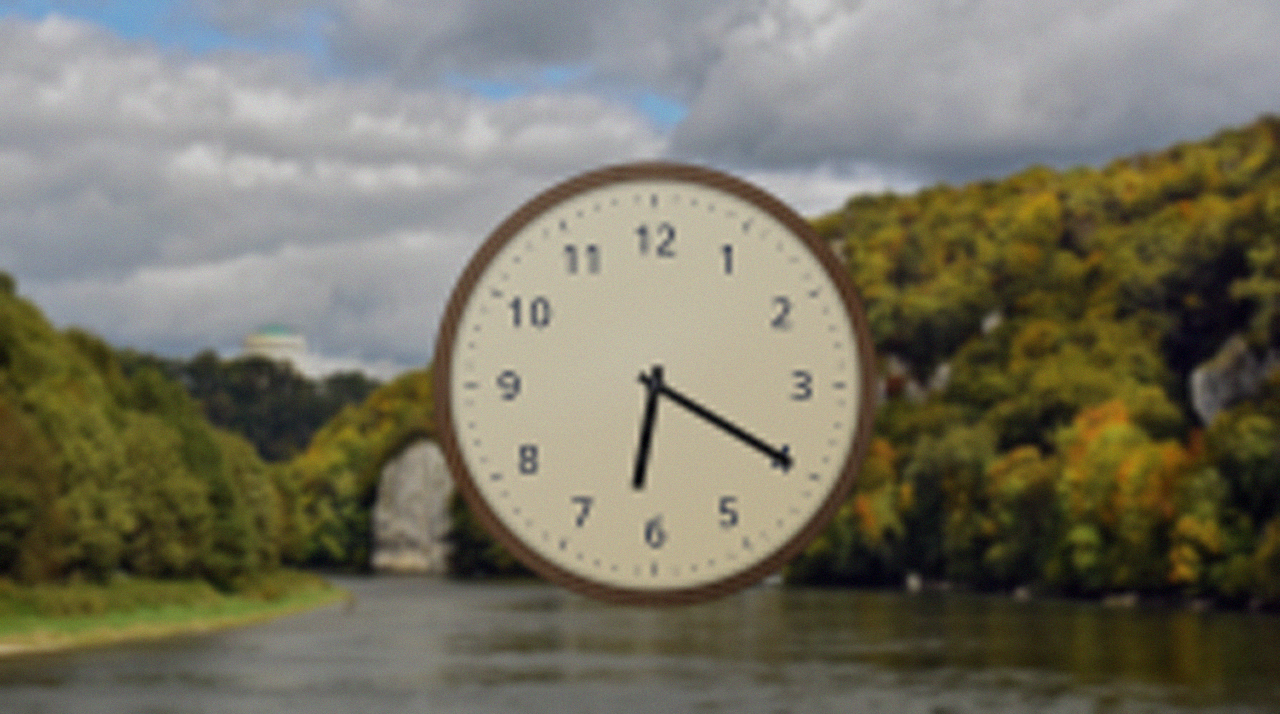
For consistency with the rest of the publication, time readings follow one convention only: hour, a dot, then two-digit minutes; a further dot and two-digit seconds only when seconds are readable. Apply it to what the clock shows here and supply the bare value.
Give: 6.20
